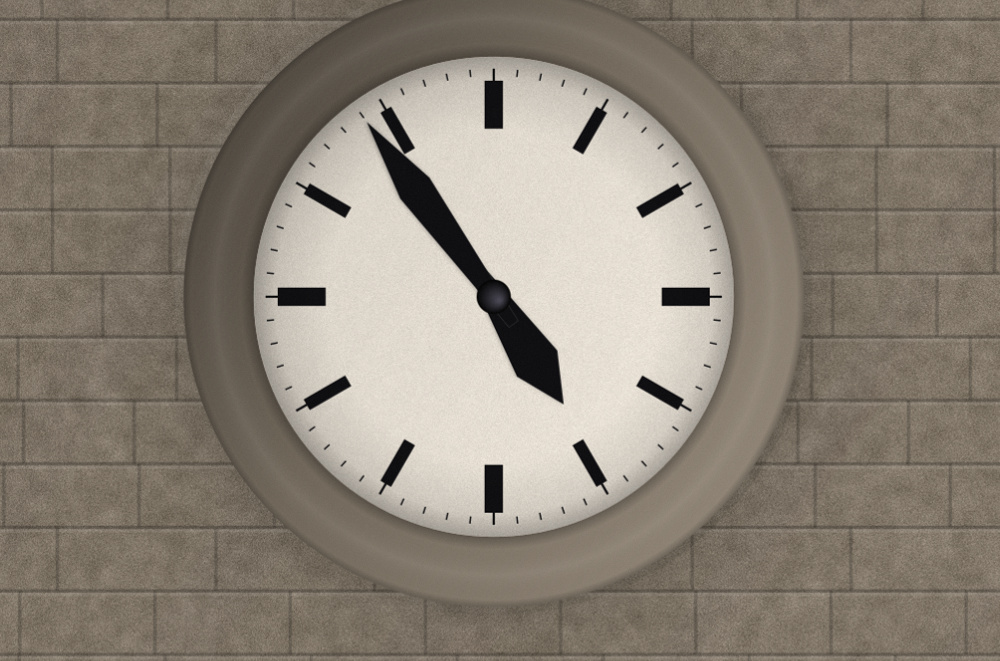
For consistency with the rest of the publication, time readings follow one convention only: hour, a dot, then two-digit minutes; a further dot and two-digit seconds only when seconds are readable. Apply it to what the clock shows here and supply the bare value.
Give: 4.54
